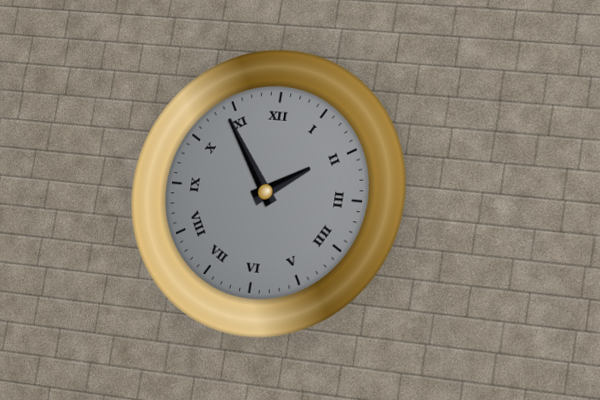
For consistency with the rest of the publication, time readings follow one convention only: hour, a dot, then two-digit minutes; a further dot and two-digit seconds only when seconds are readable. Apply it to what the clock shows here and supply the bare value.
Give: 1.54
